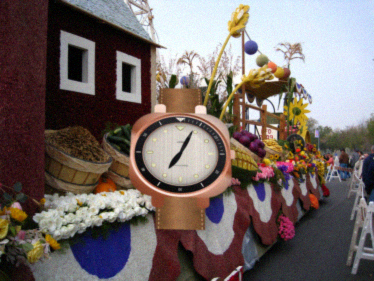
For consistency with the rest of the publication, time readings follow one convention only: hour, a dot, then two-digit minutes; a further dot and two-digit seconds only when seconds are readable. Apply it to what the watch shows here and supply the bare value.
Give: 7.04
